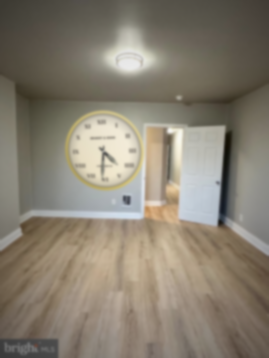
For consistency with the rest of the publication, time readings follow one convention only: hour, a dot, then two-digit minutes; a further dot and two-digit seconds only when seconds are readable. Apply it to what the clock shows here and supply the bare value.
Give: 4.31
